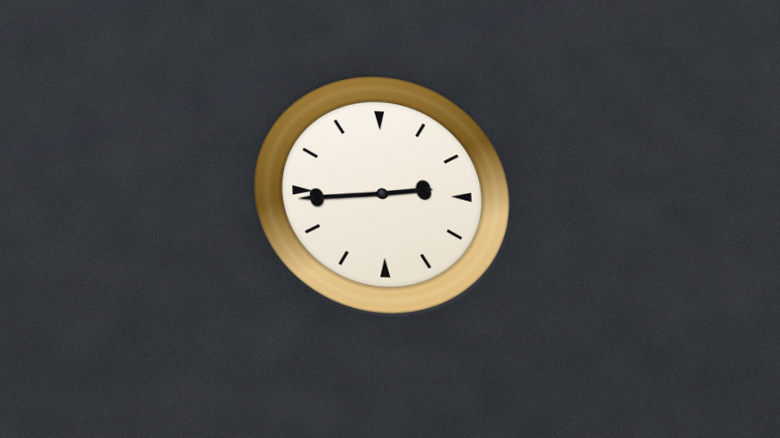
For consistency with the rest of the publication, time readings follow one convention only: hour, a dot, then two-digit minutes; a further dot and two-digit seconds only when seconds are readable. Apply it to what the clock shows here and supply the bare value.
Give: 2.44
